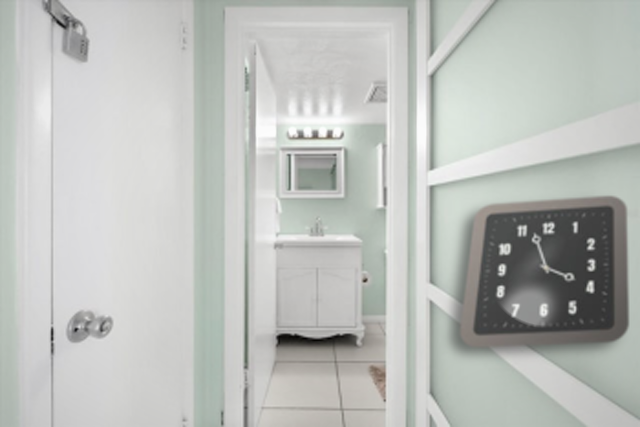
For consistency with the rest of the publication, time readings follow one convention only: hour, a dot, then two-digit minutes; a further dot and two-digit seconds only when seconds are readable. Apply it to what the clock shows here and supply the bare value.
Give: 3.57
